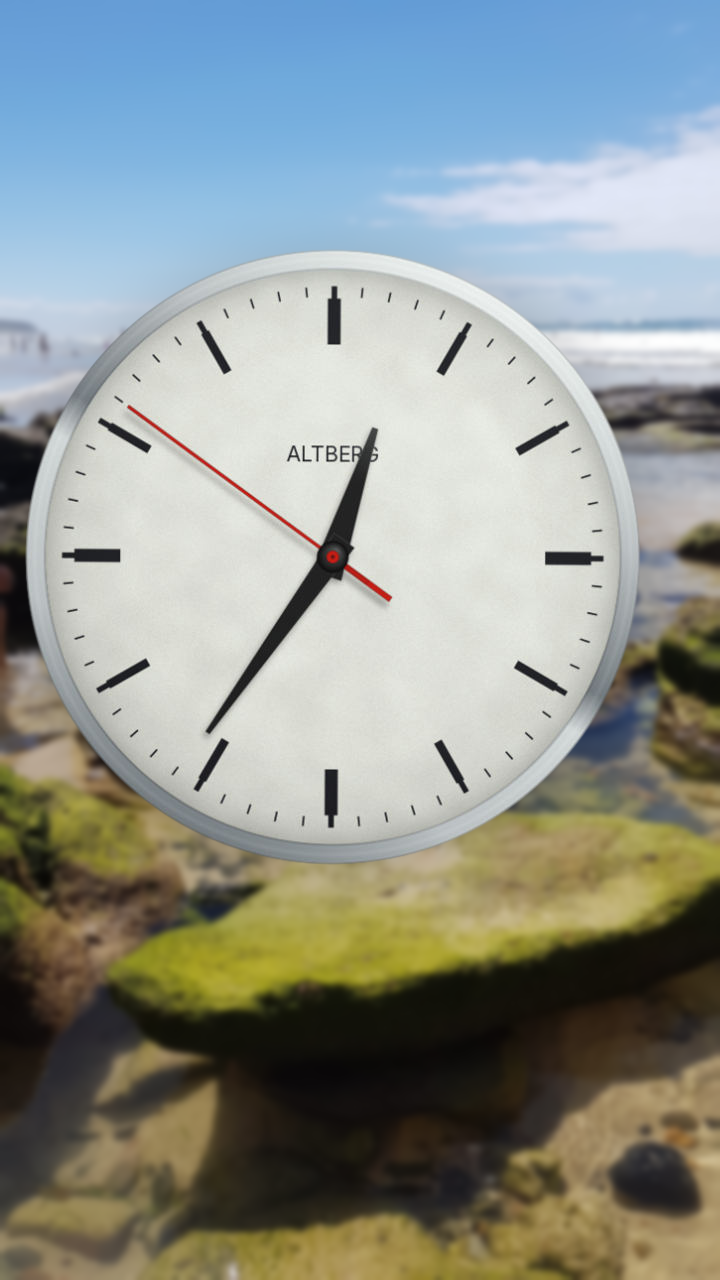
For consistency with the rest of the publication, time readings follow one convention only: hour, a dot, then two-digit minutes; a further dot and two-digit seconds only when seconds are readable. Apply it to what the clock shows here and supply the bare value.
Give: 12.35.51
